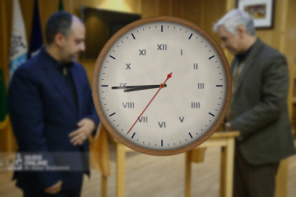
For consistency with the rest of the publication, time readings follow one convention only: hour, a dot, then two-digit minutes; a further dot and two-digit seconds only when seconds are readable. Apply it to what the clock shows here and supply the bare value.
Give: 8.44.36
